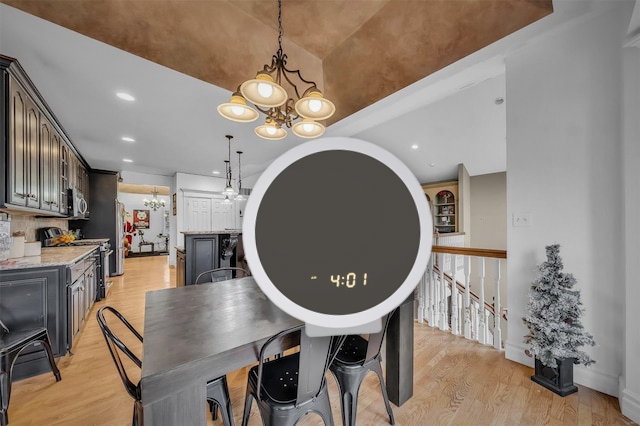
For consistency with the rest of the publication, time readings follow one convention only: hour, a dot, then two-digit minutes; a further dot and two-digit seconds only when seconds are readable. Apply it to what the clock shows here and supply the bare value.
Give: 4.01
